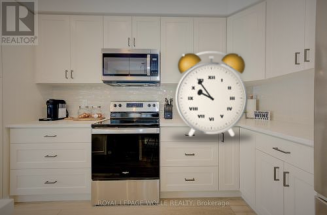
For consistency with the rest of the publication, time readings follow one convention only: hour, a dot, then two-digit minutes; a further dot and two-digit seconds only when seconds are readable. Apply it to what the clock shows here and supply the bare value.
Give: 9.54
